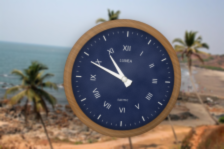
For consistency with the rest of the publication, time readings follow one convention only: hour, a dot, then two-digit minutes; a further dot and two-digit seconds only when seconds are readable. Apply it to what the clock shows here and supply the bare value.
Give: 10.49
